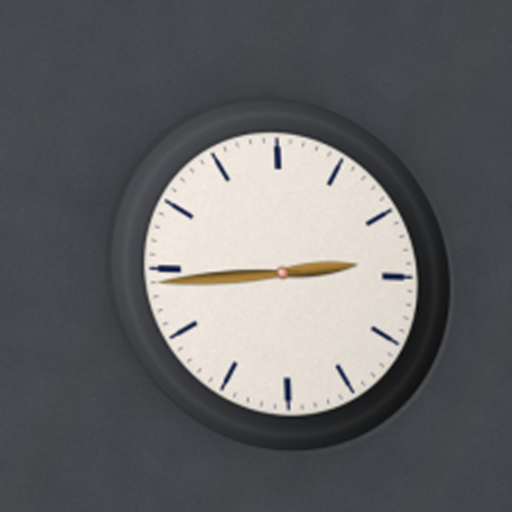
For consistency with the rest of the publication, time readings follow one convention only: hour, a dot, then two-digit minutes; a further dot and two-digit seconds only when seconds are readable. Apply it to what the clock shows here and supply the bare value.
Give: 2.44
